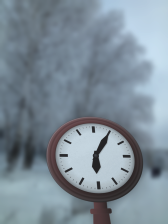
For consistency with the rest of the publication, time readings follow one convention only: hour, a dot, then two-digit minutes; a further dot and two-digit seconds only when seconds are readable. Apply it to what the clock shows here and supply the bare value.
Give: 6.05
